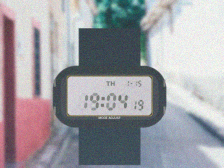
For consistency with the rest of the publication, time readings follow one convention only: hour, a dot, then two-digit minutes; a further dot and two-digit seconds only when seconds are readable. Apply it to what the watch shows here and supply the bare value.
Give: 19.04.19
